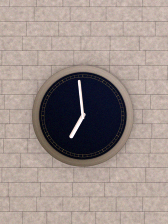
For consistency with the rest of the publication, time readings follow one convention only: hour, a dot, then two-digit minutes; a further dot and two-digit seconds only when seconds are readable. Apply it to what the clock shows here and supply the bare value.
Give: 6.59
